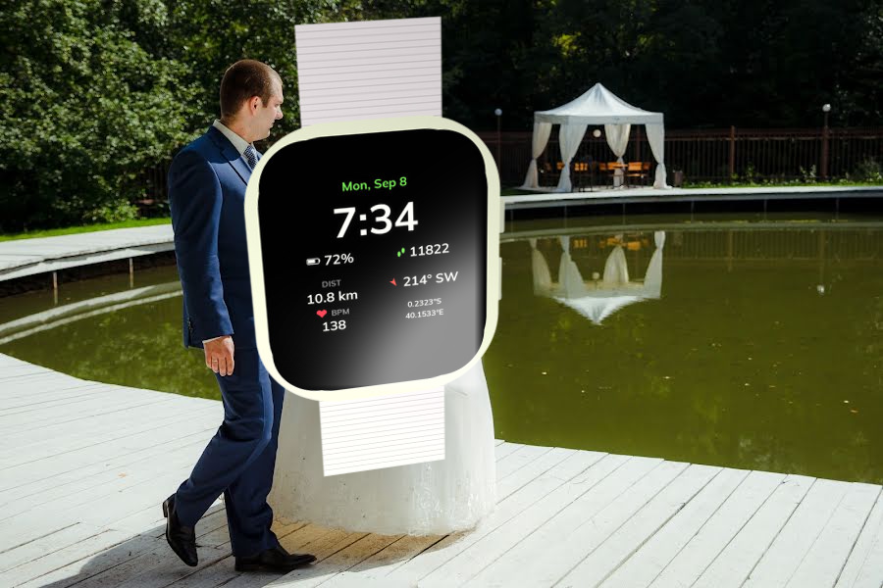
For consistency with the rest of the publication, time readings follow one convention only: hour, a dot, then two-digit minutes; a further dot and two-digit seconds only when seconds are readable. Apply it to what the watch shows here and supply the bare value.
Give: 7.34
